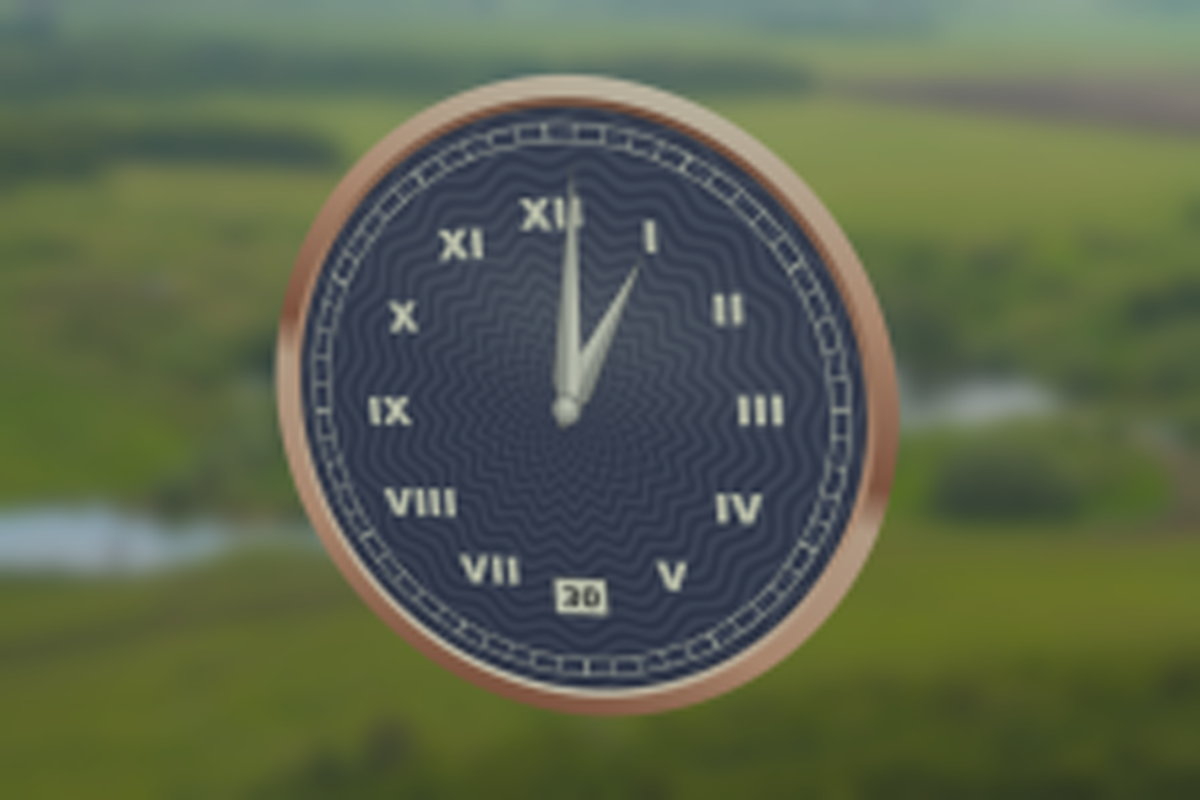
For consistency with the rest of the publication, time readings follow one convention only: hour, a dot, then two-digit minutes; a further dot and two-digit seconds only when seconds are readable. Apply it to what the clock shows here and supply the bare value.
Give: 1.01
